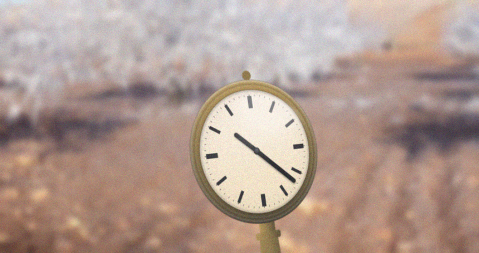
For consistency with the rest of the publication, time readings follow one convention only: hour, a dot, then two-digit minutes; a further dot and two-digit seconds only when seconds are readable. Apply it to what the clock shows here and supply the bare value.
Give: 10.22
